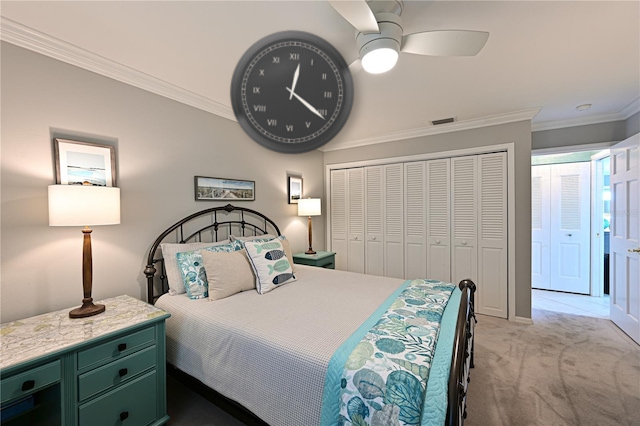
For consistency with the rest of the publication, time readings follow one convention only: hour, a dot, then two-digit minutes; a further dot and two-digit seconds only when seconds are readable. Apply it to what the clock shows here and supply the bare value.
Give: 12.21
